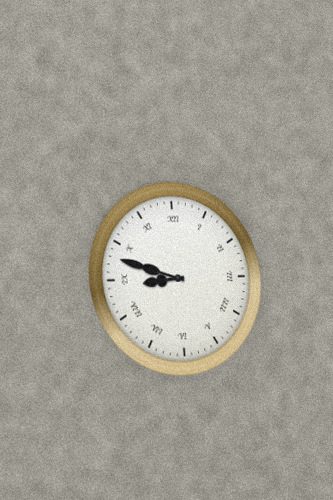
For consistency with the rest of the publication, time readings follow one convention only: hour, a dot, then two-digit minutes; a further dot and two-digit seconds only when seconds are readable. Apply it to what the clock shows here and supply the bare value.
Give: 8.48
